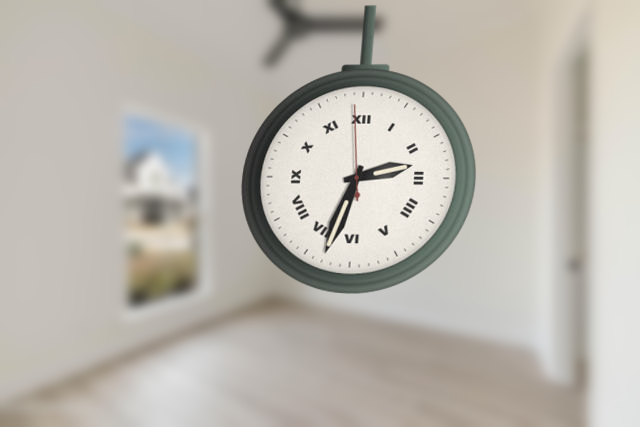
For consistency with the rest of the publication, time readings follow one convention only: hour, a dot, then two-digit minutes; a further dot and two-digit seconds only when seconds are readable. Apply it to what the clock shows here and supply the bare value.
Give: 2.32.59
